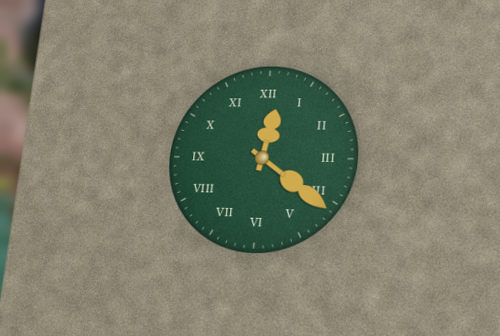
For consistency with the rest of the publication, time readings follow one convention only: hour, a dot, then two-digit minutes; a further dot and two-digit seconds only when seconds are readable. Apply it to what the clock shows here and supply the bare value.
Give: 12.21
